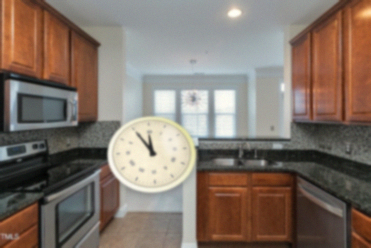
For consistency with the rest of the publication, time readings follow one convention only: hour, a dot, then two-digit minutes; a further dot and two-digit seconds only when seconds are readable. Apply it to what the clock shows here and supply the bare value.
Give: 11.55
